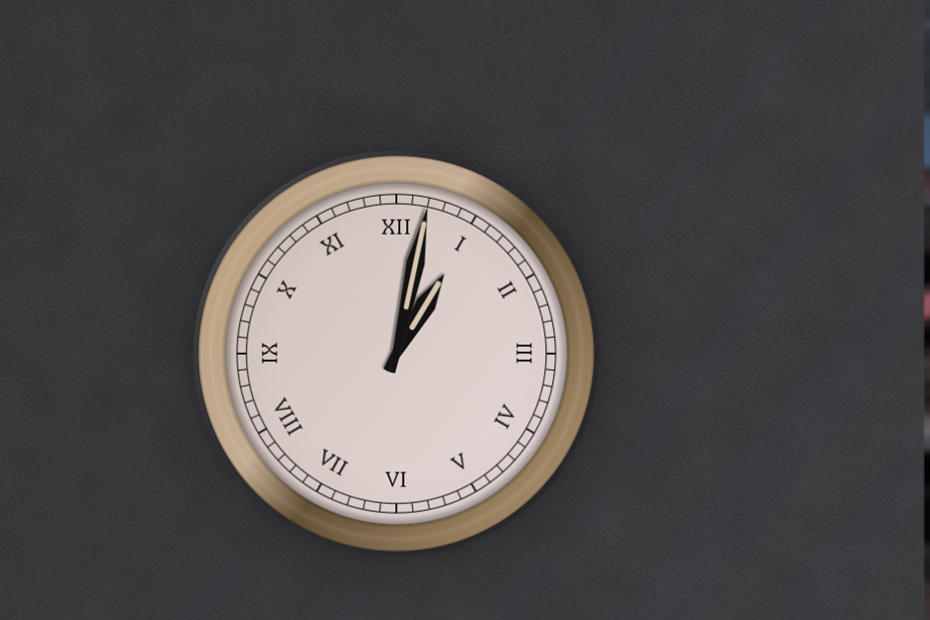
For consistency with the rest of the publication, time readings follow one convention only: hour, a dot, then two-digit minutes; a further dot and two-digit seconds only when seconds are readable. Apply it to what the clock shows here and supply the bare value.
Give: 1.02
